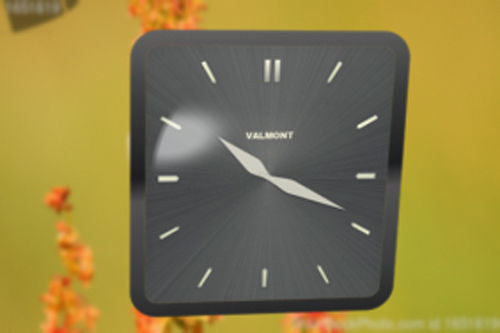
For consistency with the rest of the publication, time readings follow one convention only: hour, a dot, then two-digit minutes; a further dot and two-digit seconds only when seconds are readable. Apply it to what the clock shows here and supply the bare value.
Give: 10.19
